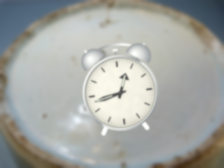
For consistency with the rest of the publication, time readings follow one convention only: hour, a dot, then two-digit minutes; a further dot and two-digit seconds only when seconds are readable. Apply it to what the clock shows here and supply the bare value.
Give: 12.43
